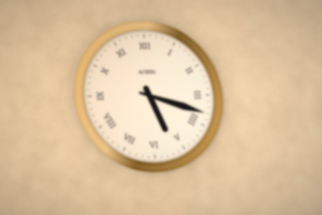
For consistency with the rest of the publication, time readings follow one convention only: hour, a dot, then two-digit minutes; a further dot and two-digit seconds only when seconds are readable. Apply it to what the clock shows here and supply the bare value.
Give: 5.18
